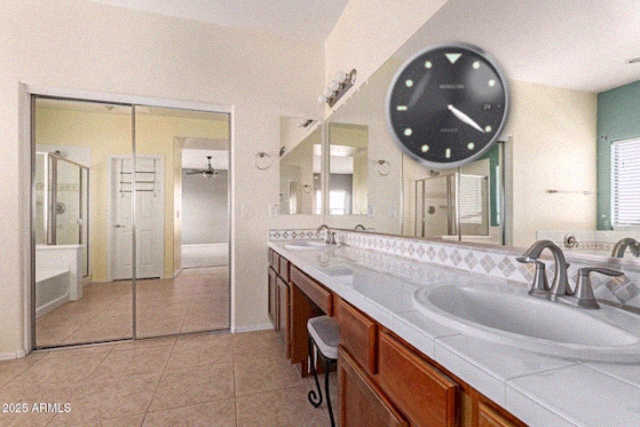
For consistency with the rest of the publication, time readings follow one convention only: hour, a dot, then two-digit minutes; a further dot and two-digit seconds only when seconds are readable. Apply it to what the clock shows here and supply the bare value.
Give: 4.21
